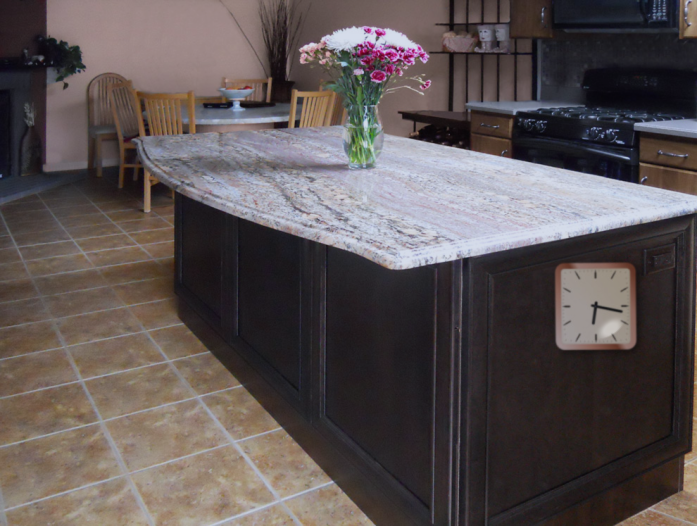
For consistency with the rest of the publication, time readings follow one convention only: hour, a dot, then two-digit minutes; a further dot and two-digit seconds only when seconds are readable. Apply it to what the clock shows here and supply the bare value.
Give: 6.17
